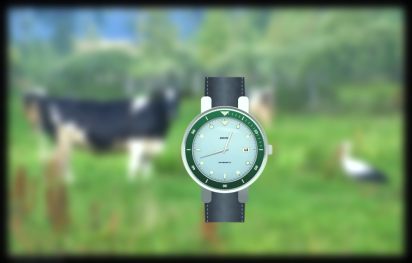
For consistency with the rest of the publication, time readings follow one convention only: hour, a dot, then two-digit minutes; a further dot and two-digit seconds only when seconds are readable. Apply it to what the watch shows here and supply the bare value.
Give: 12.42
